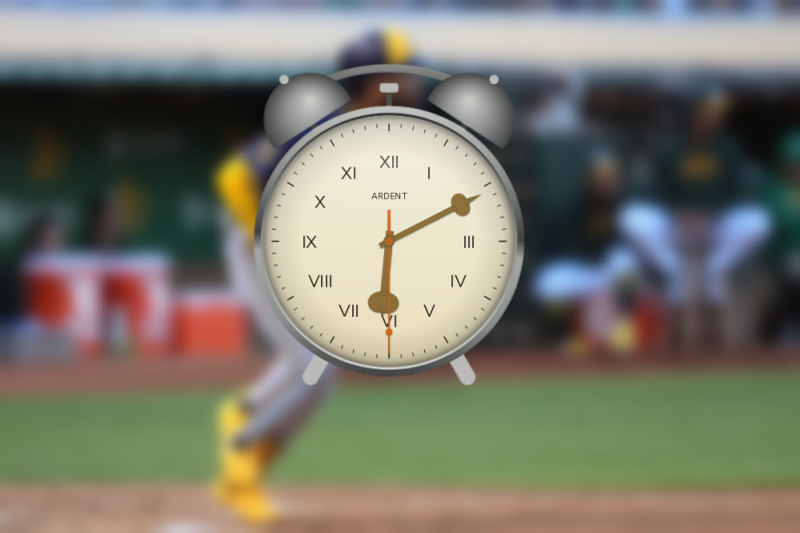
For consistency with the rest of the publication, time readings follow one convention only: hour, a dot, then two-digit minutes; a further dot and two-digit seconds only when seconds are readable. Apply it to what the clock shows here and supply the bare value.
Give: 6.10.30
